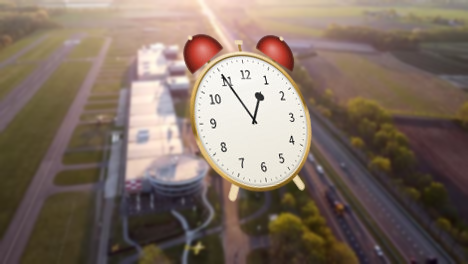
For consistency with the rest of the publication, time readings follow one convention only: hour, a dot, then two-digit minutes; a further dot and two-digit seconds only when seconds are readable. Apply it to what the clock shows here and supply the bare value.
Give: 12.55
